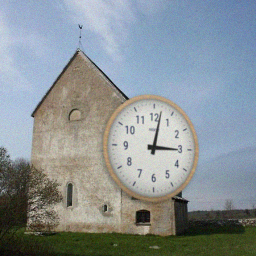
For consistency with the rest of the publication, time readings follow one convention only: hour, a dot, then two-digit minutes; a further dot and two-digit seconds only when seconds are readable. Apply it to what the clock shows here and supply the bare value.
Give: 3.02
